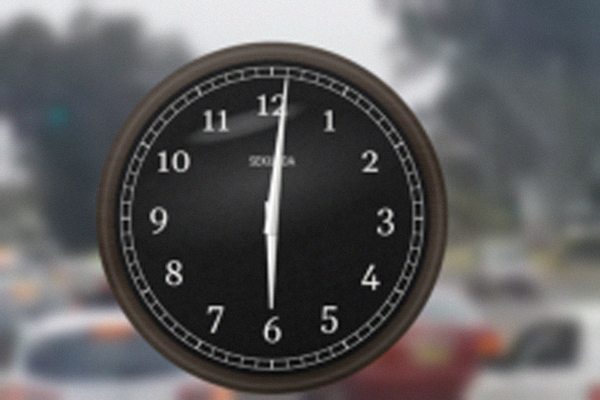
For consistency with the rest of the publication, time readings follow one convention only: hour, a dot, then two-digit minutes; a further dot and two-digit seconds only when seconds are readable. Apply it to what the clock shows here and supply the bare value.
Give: 6.01
